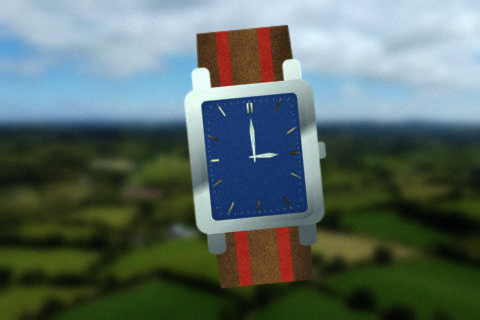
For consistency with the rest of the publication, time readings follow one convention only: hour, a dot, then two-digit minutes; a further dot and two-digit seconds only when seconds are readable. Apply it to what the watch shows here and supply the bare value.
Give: 3.00
